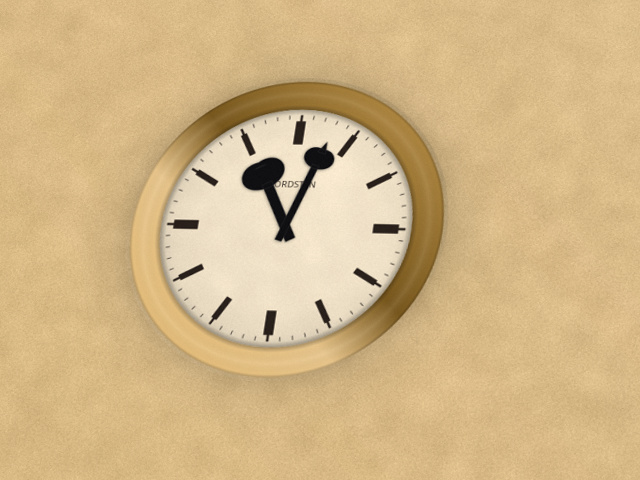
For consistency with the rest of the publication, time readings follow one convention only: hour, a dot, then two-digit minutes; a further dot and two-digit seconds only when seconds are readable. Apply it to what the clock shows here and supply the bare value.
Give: 11.03
